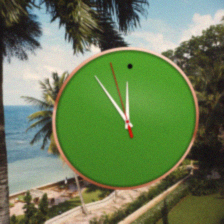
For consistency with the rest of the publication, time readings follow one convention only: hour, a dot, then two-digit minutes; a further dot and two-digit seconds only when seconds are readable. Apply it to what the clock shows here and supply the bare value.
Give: 11.53.57
